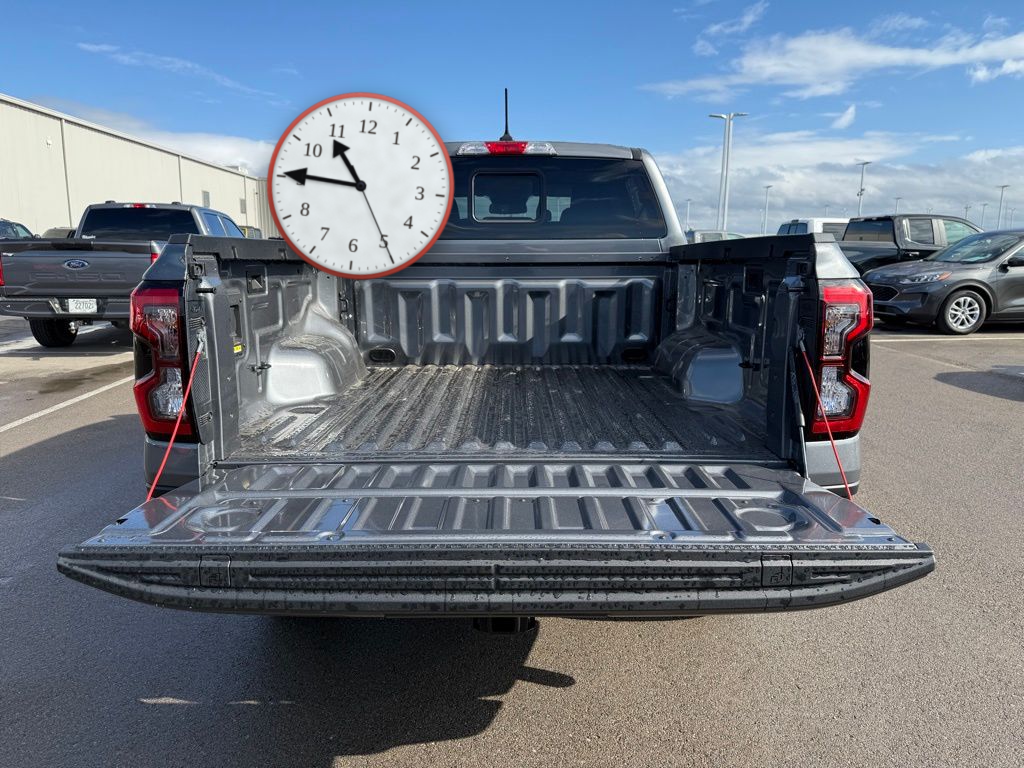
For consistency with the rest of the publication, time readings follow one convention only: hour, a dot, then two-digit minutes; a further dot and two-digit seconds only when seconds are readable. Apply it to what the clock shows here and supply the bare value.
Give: 10.45.25
